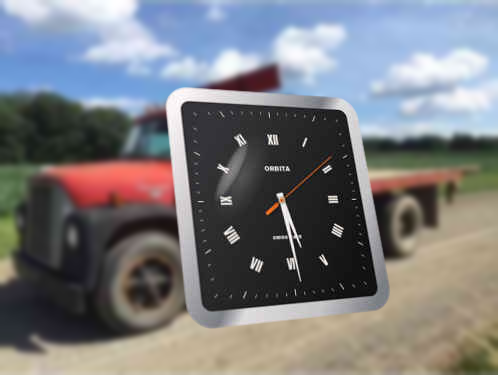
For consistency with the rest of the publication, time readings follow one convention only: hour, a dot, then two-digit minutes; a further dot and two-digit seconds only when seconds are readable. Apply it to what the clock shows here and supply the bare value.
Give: 5.29.09
